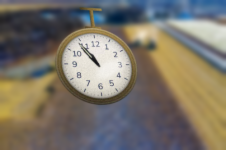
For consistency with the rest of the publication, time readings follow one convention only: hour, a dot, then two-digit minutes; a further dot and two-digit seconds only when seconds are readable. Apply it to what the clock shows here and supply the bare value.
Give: 10.54
